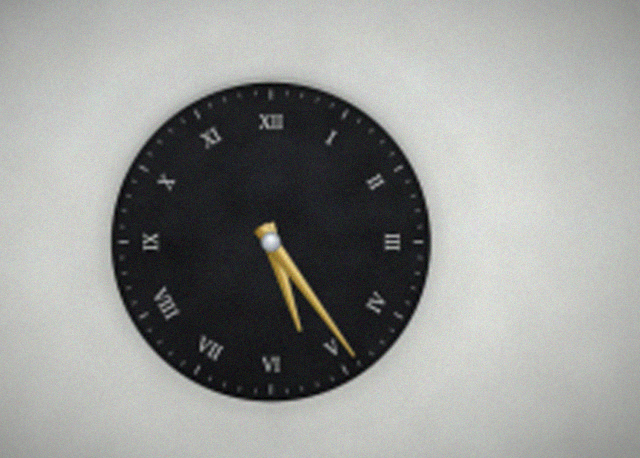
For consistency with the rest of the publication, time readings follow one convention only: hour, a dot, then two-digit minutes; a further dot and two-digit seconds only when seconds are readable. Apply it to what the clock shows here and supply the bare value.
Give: 5.24
